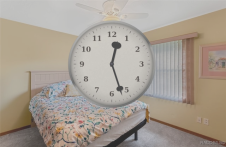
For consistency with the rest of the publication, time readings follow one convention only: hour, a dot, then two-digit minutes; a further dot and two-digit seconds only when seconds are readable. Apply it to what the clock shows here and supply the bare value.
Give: 12.27
